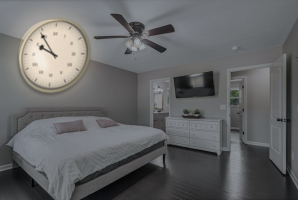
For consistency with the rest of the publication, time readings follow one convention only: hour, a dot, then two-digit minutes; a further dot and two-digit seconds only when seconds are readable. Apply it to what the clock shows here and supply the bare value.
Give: 9.54
